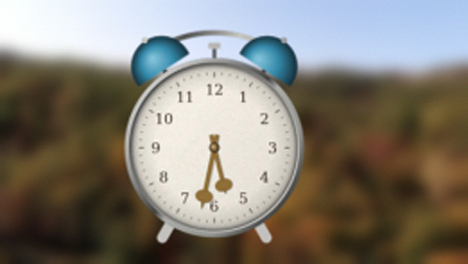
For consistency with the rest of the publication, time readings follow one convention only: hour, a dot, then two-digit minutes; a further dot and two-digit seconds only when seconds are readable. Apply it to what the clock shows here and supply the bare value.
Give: 5.32
